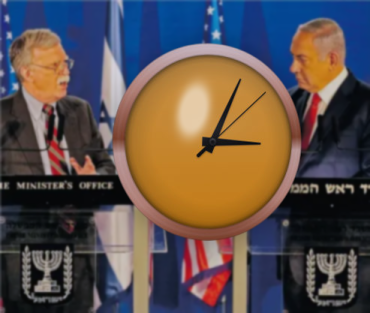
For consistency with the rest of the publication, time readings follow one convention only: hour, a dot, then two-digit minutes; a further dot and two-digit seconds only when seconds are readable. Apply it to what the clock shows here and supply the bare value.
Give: 3.04.08
